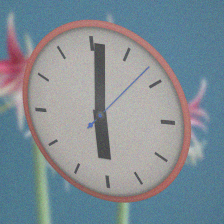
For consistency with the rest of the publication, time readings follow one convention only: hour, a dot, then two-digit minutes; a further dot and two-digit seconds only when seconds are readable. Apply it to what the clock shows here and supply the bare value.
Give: 6.01.08
